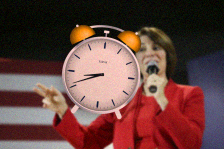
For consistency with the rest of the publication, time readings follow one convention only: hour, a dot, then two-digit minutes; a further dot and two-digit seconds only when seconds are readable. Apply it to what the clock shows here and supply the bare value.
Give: 8.41
